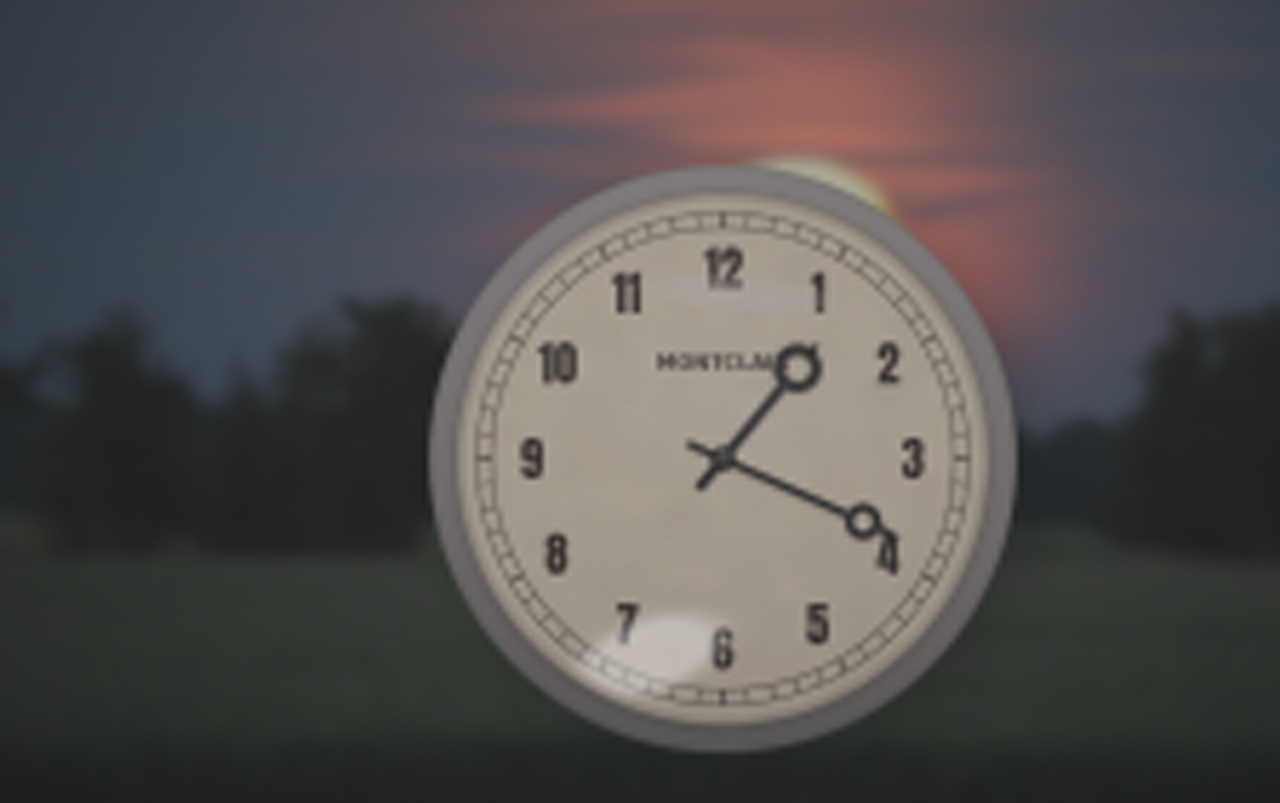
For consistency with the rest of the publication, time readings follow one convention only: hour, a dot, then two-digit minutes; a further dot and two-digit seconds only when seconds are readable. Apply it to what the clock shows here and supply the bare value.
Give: 1.19
